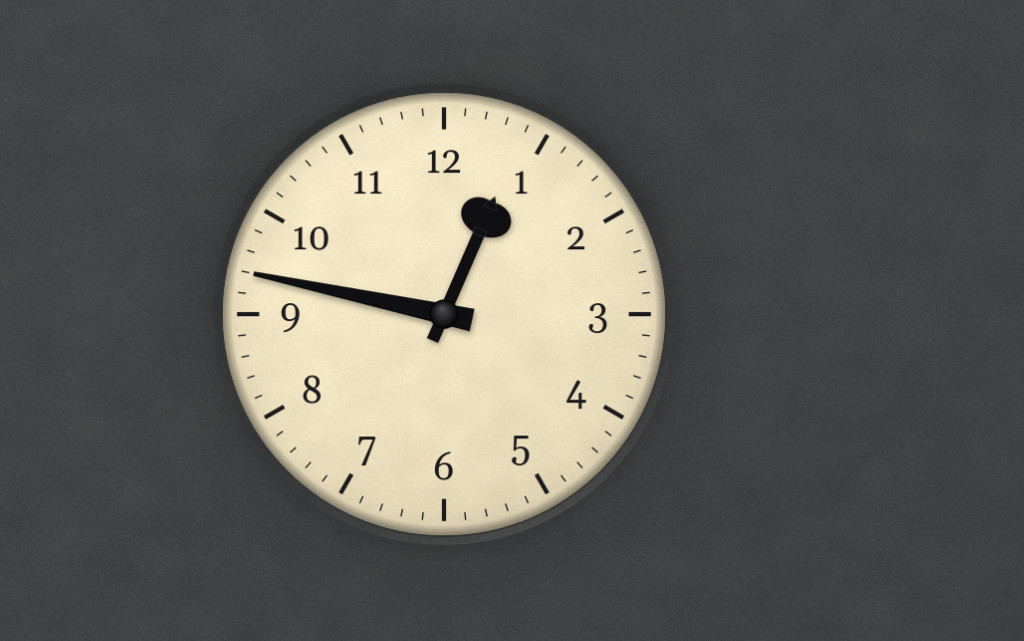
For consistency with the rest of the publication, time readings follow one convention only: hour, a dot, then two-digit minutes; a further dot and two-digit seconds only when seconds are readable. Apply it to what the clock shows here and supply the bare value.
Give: 12.47
